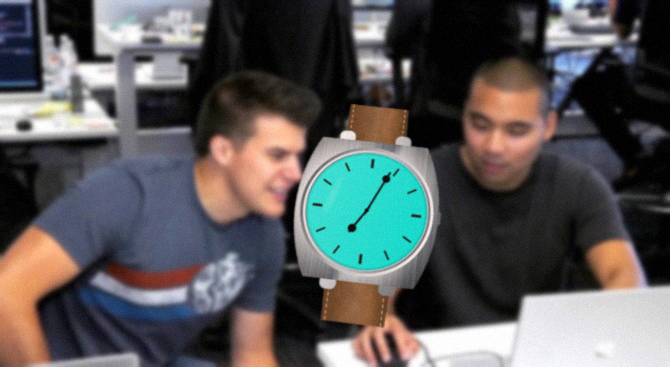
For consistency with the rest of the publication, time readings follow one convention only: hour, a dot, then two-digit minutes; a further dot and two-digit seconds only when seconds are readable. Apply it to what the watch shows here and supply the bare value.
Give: 7.04
